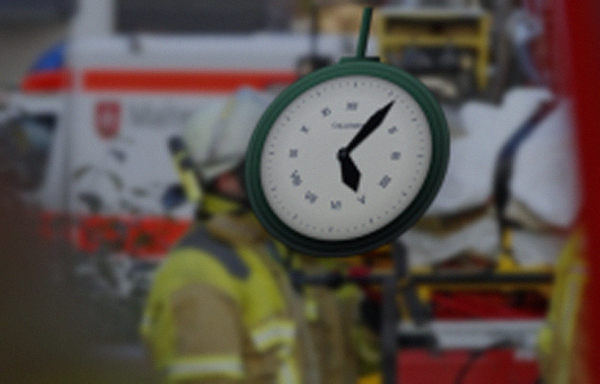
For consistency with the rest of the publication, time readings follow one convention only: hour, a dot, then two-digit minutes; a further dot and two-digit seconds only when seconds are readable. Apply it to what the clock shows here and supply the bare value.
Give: 5.06
